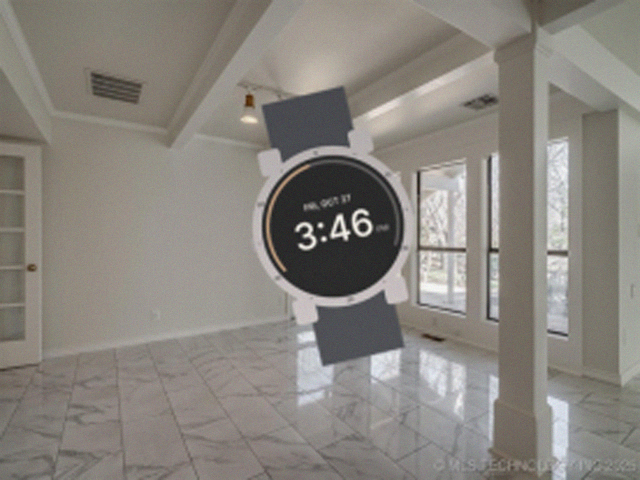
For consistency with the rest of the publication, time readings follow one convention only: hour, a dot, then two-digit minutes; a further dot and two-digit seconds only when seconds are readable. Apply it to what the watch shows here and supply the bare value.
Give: 3.46
